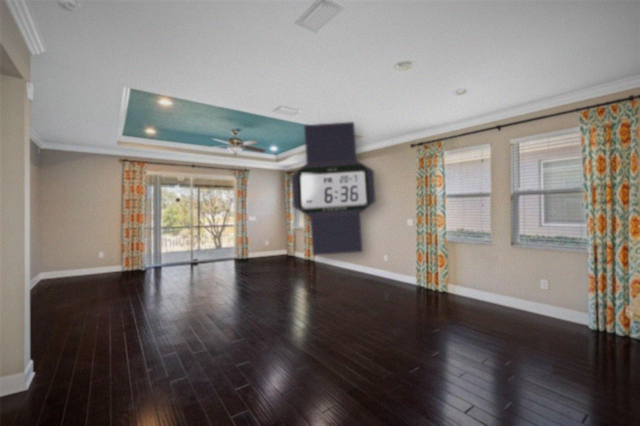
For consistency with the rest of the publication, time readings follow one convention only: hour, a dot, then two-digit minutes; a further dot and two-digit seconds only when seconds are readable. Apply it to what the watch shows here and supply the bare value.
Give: 6.36
